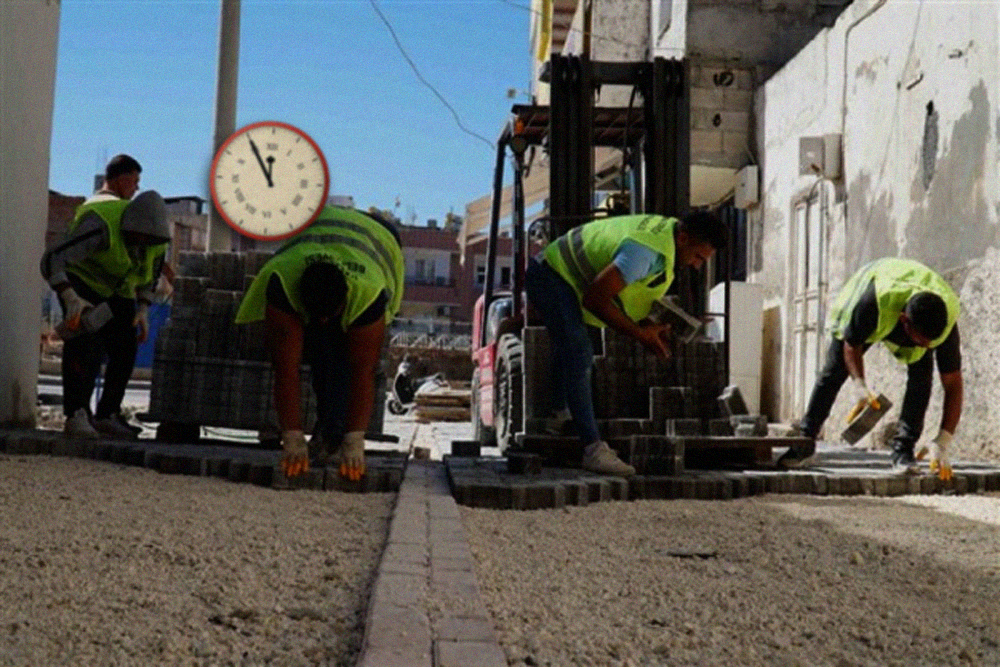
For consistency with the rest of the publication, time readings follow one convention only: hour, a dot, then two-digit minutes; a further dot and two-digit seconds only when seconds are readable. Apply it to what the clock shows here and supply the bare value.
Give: 11.55
